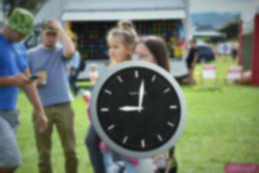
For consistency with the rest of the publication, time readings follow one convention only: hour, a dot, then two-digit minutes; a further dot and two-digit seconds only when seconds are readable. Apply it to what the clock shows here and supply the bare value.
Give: 9.02
